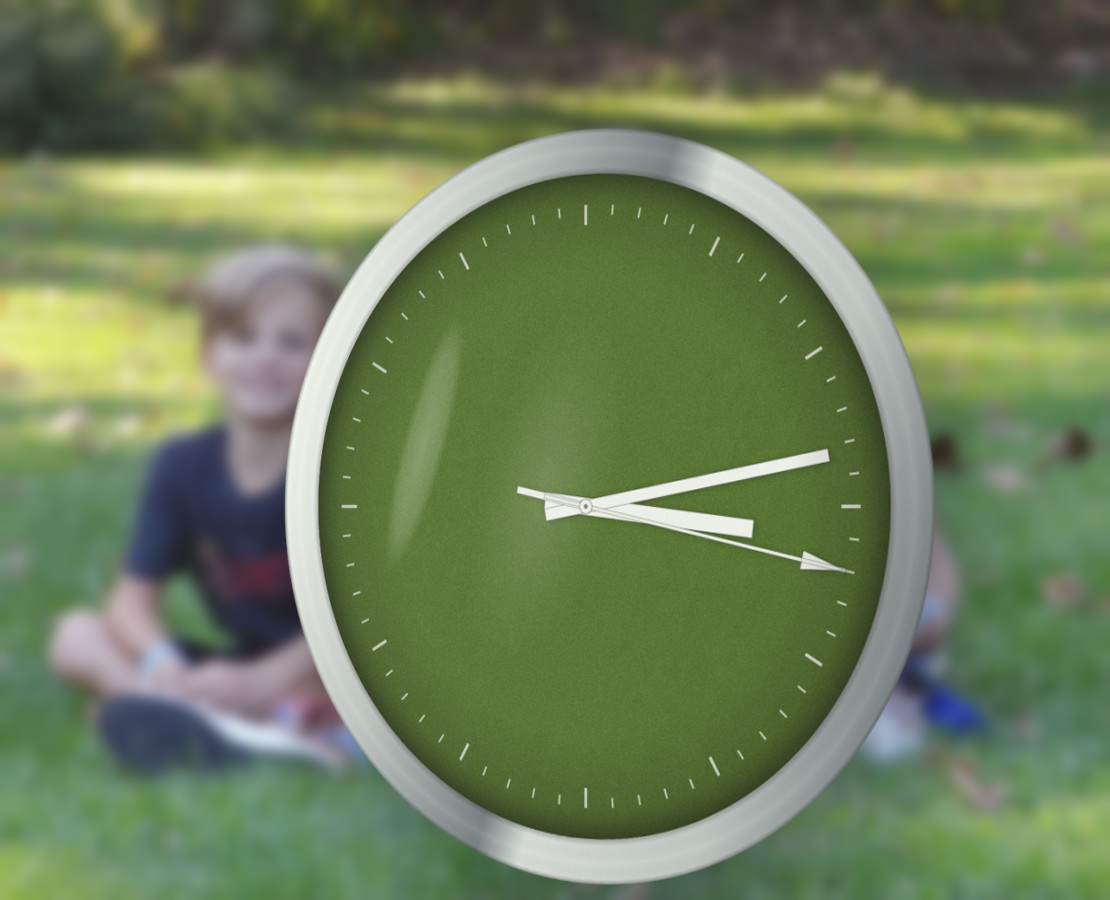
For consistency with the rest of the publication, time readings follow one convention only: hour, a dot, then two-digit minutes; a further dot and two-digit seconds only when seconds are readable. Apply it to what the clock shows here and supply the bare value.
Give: 3.13.17
